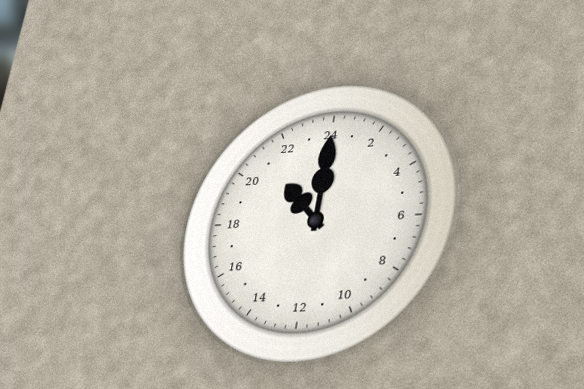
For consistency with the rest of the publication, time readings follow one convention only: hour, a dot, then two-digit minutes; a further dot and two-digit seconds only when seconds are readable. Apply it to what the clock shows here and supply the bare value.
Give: 21.00
